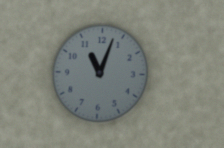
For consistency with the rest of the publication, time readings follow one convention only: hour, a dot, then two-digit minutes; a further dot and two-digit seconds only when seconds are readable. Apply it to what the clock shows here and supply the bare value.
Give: 11.03
